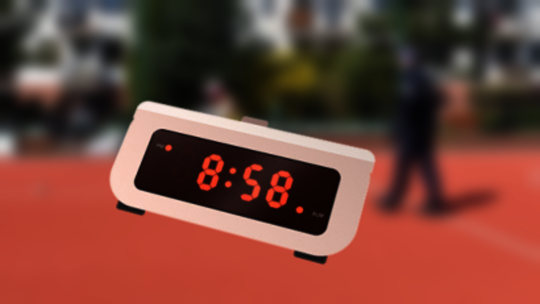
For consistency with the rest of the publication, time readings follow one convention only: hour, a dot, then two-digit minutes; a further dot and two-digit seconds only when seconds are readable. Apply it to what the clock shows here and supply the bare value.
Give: 8.58
